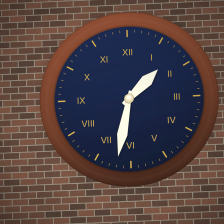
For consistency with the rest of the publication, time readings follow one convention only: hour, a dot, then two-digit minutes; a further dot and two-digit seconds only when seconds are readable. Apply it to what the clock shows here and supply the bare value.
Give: 1.32
